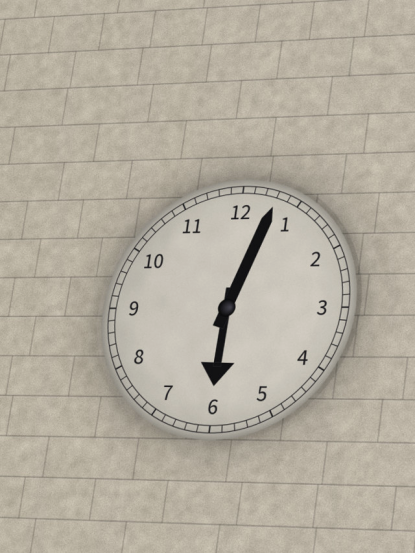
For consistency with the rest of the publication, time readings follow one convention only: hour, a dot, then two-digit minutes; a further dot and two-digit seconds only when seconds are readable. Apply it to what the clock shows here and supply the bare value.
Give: 6.03
